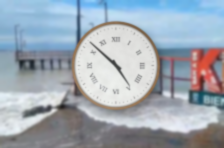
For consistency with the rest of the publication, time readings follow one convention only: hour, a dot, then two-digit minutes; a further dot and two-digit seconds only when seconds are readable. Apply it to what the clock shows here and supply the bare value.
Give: 4.52
